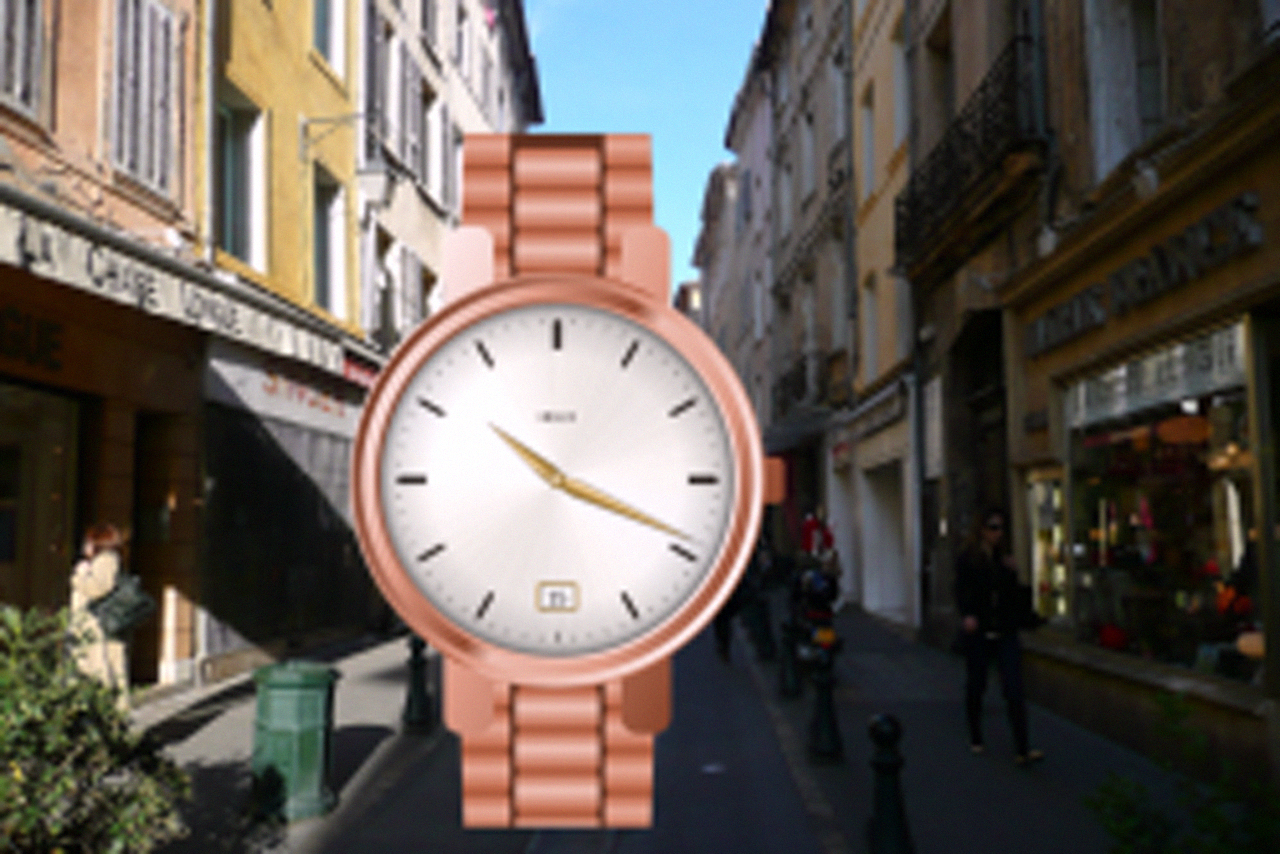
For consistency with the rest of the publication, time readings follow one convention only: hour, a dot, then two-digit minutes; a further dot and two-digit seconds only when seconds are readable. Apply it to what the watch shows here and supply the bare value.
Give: 10.19
